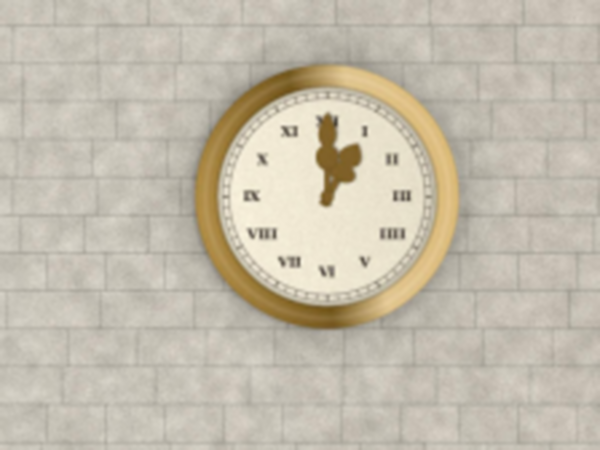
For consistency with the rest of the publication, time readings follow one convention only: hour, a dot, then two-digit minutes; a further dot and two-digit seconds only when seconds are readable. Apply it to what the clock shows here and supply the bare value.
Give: 1.00
